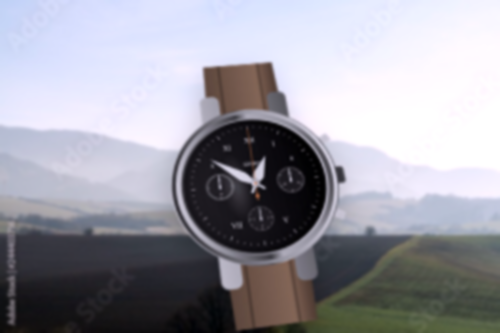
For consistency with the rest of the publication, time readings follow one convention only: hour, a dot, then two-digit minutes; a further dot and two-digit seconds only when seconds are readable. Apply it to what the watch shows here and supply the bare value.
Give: 12.51
